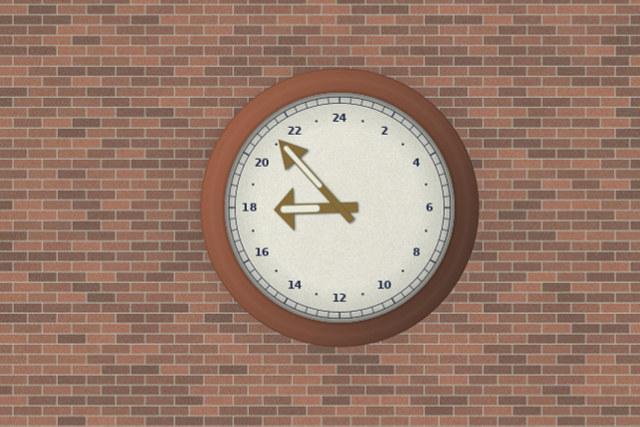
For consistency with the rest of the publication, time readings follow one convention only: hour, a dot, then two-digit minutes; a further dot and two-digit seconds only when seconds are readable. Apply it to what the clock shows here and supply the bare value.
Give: 17.53
